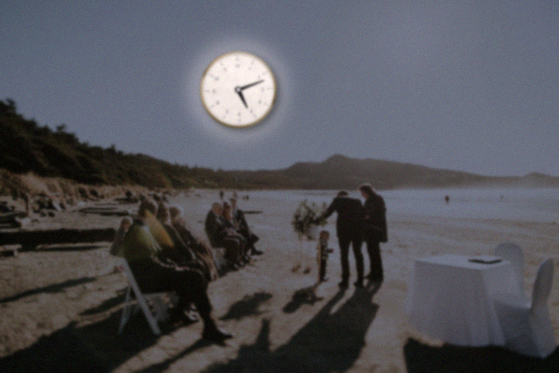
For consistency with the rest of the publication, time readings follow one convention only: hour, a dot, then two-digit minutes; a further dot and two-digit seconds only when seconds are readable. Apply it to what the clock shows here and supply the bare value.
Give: 5.12
